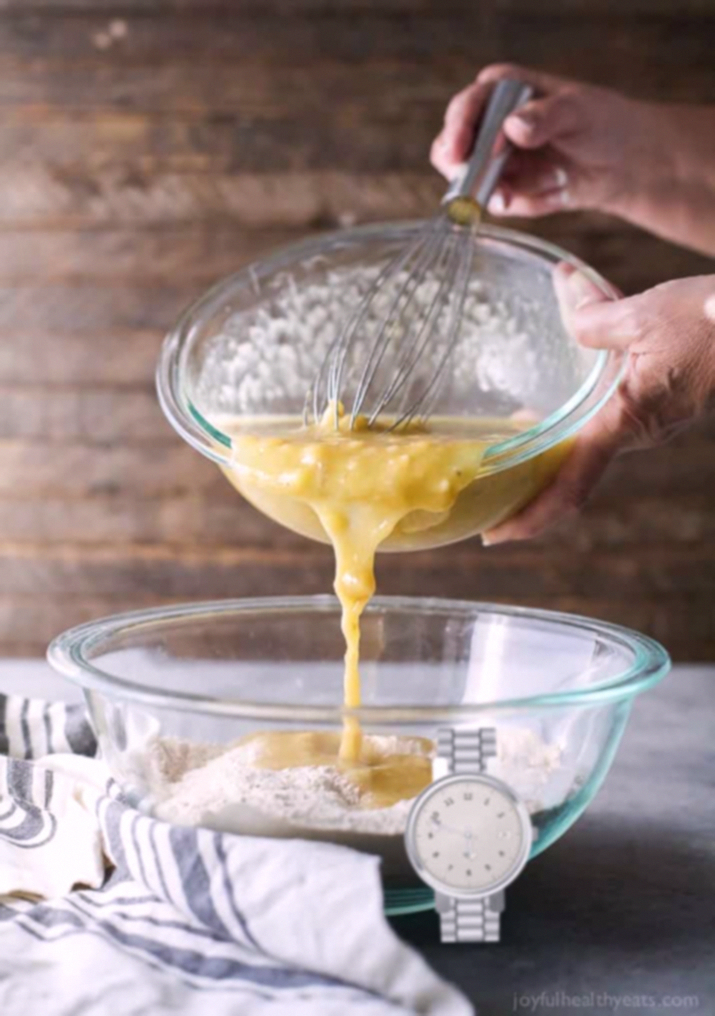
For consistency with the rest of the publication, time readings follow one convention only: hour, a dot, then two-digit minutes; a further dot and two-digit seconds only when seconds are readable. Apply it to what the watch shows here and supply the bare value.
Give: 5.48
